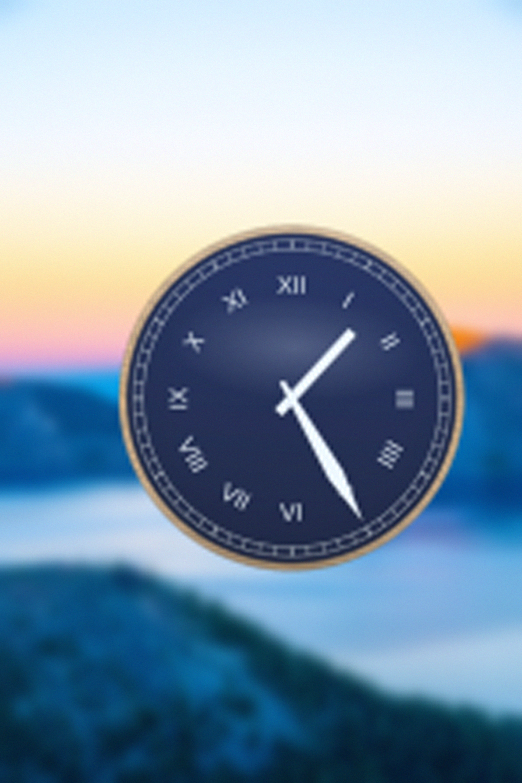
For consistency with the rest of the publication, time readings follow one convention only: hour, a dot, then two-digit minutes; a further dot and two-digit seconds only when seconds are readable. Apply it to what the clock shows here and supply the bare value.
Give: 1.25
